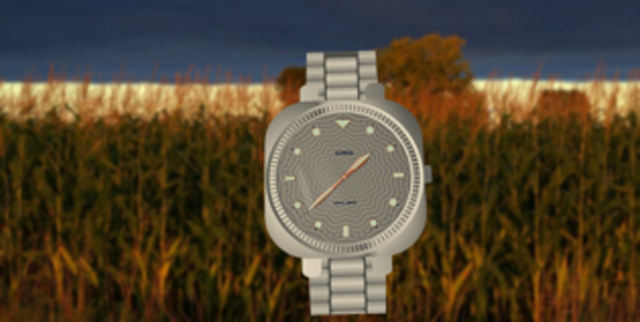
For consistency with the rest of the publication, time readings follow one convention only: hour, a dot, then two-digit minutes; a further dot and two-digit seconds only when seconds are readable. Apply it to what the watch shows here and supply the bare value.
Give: 1.38
